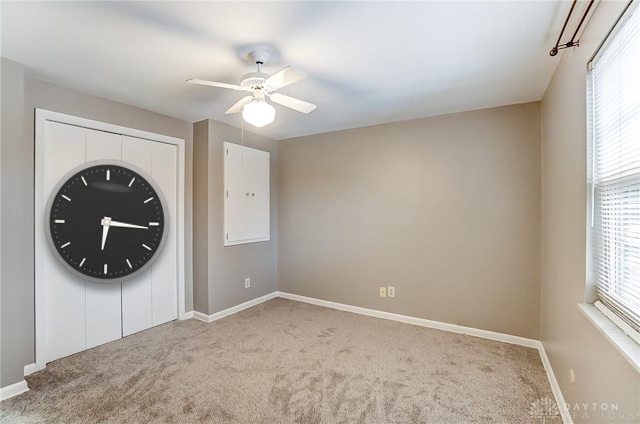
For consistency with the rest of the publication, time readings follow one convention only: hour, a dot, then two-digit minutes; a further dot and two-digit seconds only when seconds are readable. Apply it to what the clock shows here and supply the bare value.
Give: 6.16
